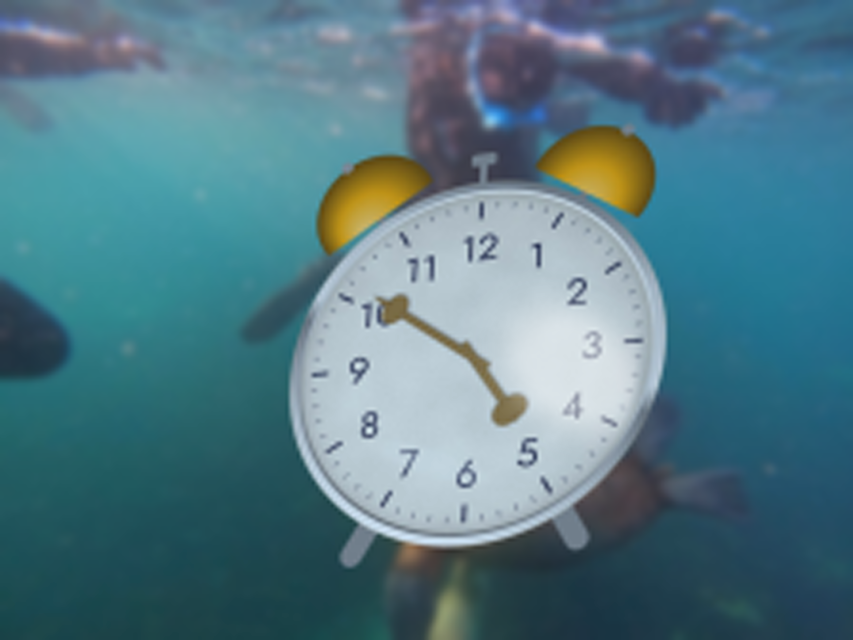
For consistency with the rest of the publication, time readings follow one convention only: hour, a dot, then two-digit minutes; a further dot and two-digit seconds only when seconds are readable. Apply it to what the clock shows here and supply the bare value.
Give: 4.51
